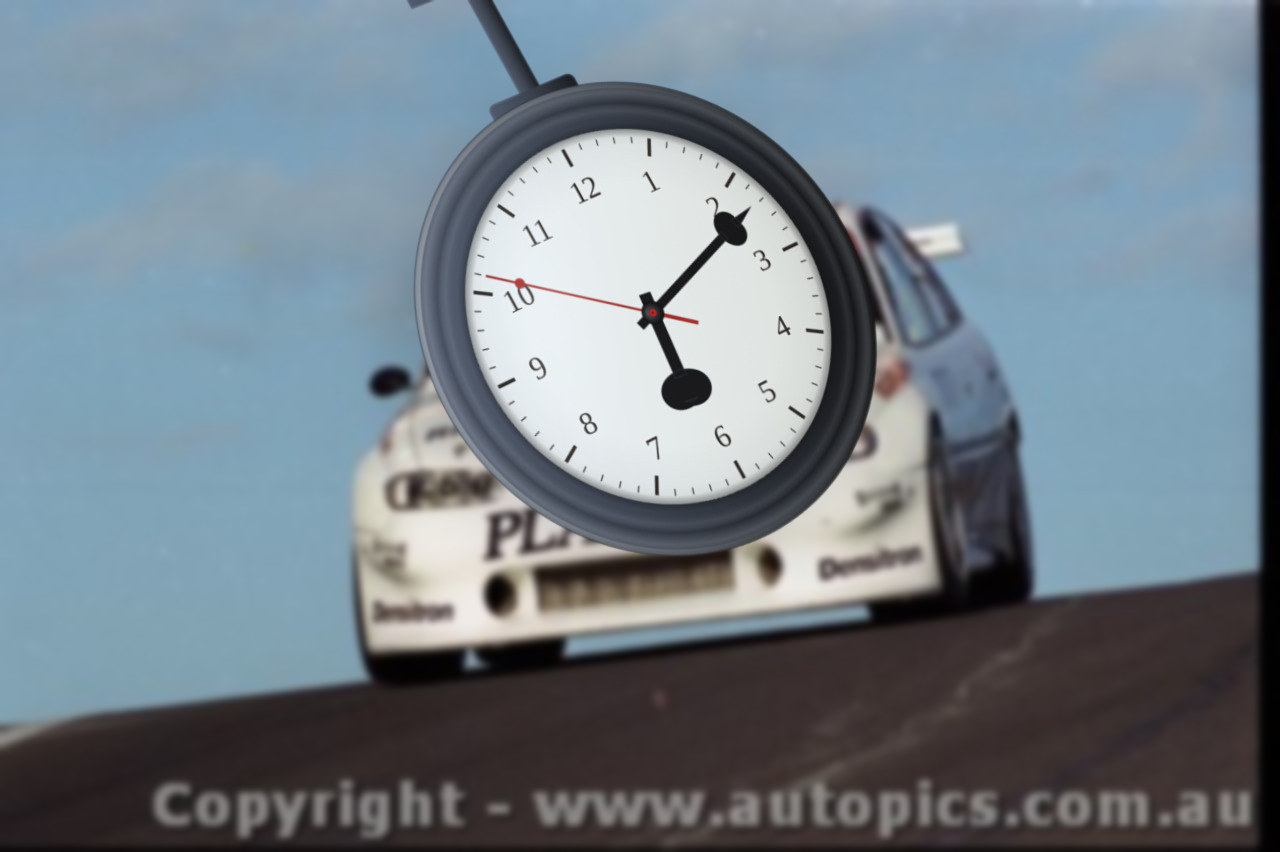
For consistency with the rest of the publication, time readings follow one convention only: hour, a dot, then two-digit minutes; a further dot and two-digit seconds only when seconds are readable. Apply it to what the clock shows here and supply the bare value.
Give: 6.11.51
